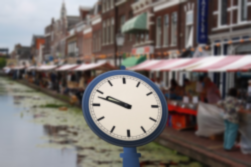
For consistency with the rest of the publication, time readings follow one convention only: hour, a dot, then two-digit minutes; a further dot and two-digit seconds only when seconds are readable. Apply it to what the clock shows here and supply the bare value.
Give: 9.48
